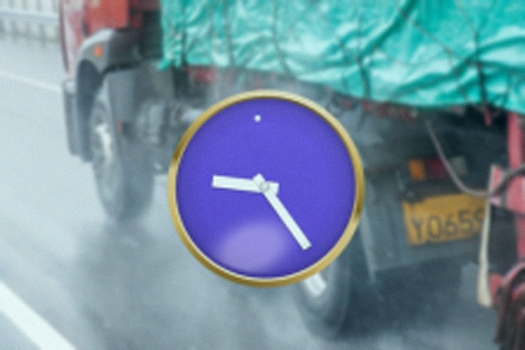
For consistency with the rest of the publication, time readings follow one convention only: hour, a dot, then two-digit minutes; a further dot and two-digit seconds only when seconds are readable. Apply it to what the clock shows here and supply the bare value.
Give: 9.25
